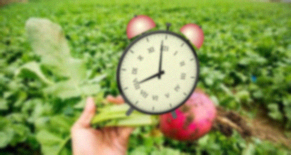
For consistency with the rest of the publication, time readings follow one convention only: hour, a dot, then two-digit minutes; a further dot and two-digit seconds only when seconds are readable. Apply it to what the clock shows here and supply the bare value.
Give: 7.59
